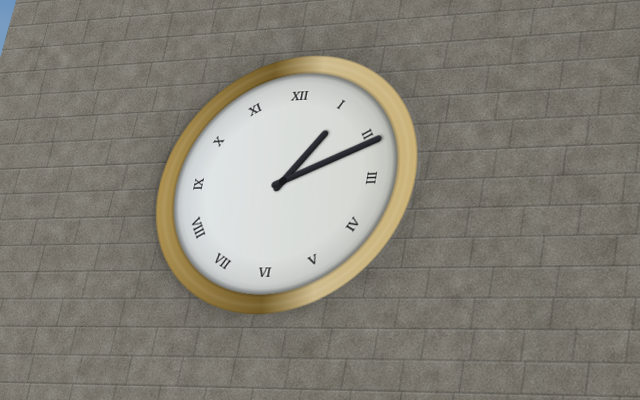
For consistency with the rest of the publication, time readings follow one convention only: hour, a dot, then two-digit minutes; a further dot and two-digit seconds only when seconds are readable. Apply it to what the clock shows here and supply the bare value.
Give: 1.11
